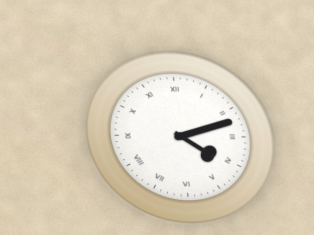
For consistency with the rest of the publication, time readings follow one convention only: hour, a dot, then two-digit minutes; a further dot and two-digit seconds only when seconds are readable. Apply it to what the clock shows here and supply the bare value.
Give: 4.12
